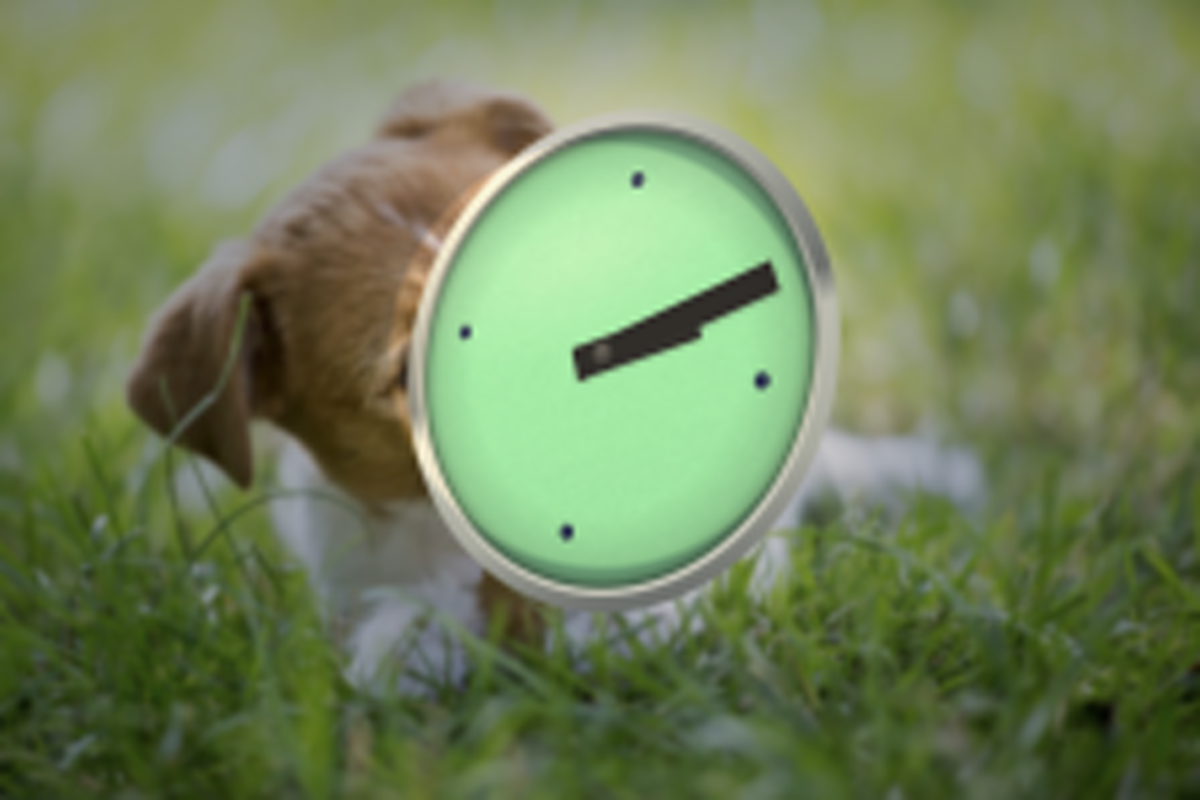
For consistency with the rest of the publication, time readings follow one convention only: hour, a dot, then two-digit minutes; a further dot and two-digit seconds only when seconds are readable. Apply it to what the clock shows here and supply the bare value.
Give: 2.10
